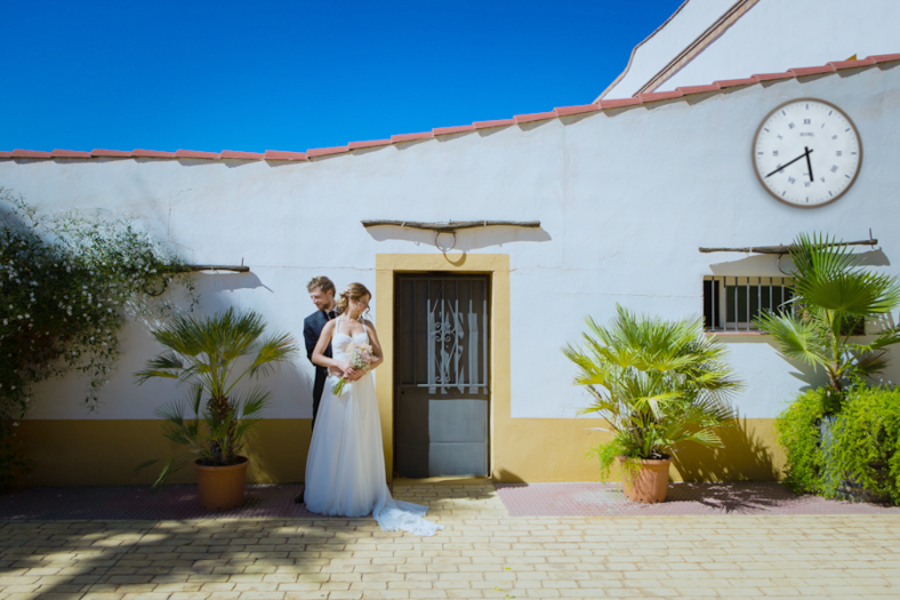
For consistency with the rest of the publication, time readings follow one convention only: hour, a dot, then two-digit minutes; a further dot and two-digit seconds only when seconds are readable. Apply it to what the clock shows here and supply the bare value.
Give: 5.40
